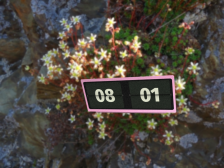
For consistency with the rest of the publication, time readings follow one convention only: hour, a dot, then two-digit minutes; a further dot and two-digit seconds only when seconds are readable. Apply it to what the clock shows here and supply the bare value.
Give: 8.01
